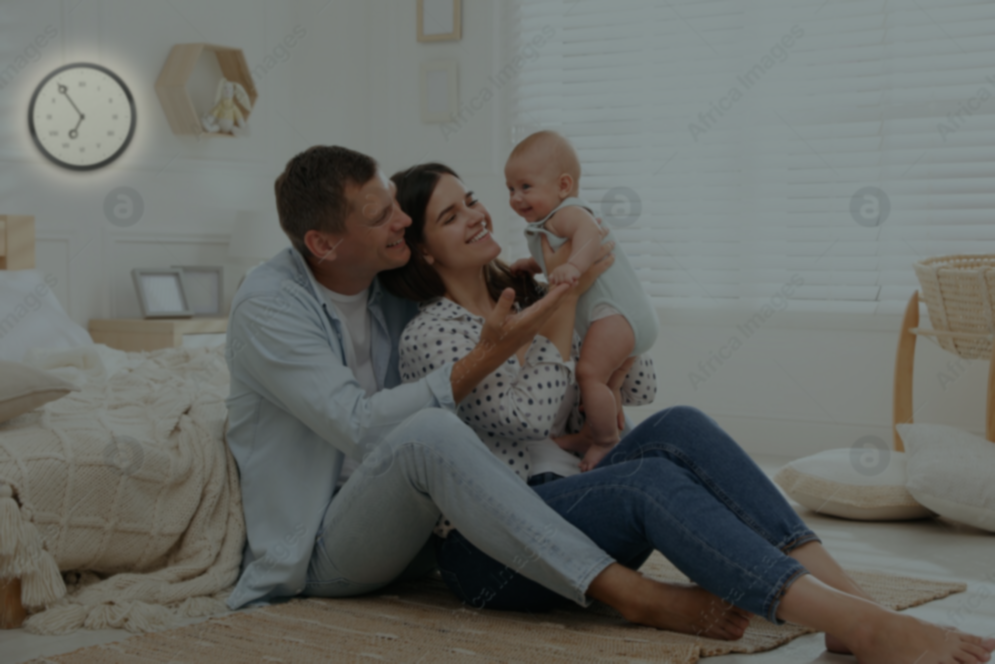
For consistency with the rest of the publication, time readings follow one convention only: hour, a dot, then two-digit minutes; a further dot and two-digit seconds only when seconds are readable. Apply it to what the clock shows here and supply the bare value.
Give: 6.54
